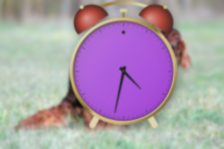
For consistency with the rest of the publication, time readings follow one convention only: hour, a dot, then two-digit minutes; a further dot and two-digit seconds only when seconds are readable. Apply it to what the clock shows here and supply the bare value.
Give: 4.32
